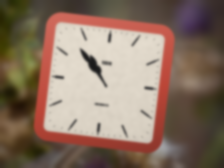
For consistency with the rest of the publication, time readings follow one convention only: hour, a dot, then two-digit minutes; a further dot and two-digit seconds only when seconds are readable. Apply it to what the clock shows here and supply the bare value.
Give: 10.53
